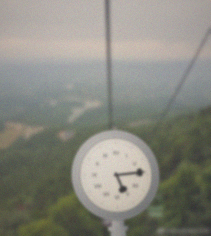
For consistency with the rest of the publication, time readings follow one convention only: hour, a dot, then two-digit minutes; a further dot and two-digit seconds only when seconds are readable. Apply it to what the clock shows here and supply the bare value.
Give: 5.14
